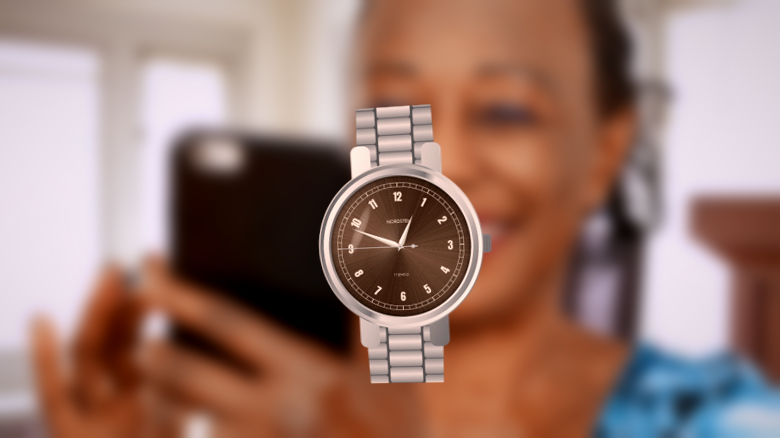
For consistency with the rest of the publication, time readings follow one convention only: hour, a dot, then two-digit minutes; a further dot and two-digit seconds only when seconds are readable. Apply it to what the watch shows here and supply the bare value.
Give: 12.48.45
